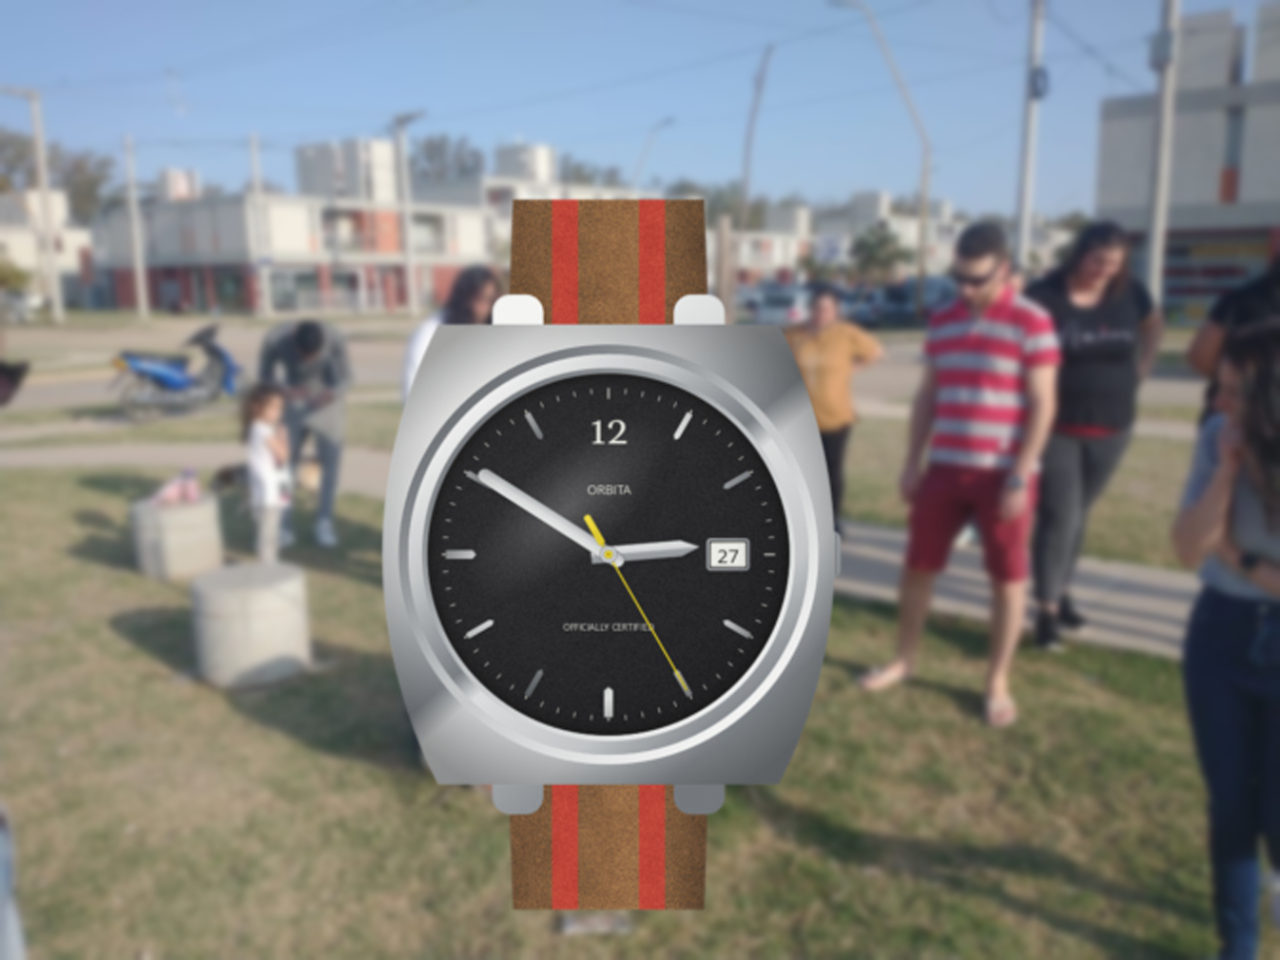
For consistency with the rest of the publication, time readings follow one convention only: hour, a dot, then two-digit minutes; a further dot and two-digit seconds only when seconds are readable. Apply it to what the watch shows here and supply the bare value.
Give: 2.50.25
